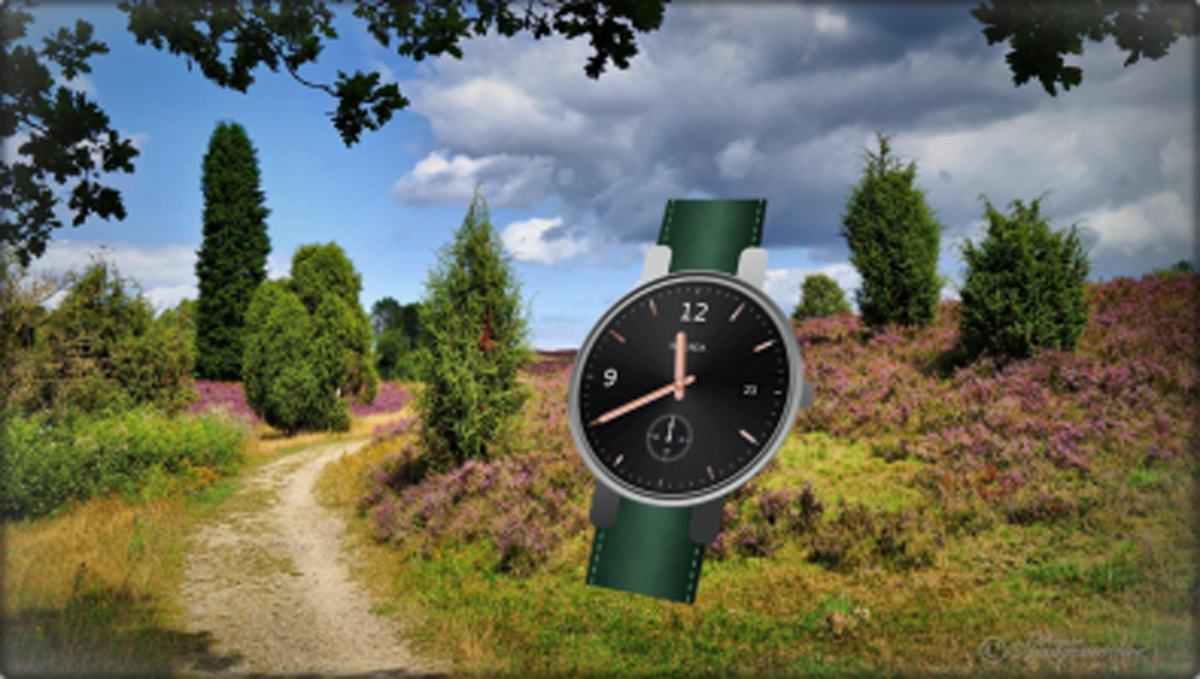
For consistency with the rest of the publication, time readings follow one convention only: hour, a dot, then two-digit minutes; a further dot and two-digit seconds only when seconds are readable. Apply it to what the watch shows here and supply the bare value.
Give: 11.40
